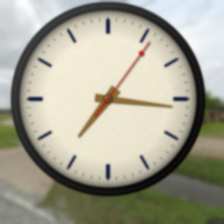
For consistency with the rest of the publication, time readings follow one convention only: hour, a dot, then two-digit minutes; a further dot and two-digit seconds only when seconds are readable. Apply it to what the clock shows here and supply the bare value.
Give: 7.16.06
